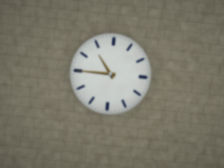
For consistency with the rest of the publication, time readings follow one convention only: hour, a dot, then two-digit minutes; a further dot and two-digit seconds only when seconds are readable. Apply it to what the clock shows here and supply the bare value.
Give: 10.45
